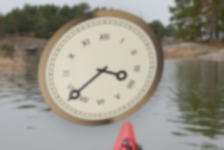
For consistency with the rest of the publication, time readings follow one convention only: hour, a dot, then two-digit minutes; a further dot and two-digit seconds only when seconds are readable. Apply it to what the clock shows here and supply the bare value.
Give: 3.38
